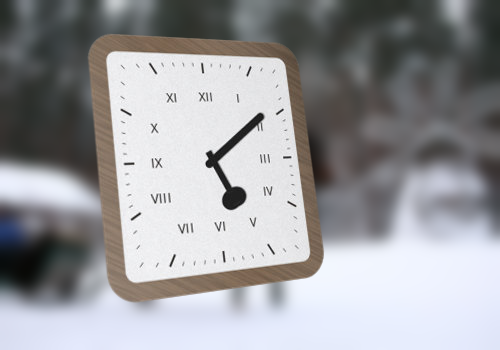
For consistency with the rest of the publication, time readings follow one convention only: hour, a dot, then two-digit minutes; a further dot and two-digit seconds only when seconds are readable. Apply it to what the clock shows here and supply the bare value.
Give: 5.09
